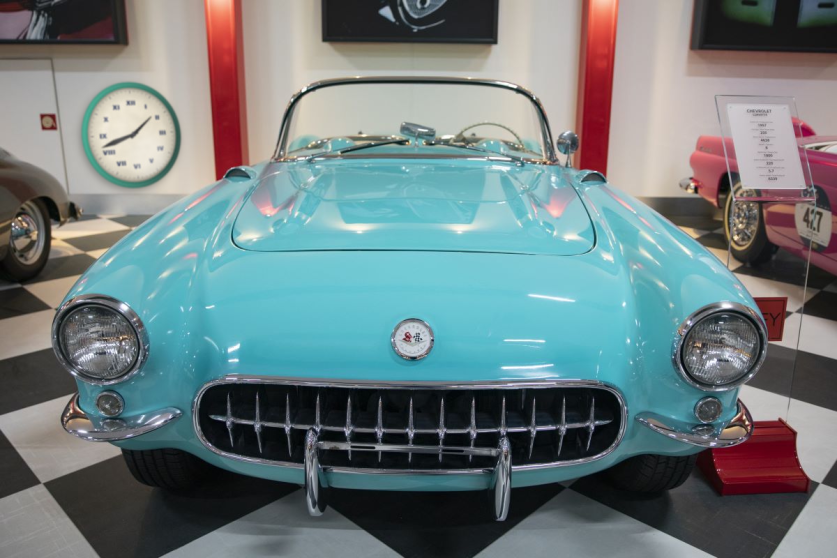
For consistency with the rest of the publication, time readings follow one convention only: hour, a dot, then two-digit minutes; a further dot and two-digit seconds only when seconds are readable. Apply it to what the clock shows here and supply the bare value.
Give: 1.42
